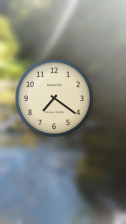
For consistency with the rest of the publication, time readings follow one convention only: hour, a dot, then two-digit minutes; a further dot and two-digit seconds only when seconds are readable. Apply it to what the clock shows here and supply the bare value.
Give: 7.21
